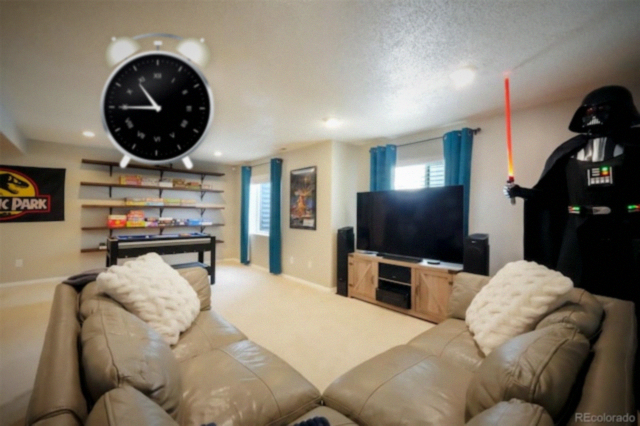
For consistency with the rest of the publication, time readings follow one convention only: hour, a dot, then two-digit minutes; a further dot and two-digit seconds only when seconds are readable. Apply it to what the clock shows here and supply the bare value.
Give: 10.45
